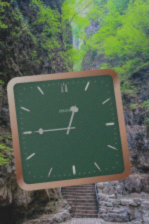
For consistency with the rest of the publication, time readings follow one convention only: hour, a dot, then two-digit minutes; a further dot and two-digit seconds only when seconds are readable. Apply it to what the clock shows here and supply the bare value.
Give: 12.45
